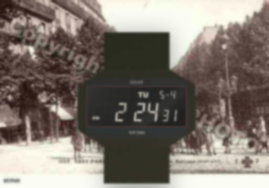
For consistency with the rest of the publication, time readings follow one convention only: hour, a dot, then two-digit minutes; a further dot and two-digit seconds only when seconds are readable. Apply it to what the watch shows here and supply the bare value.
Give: 2.24.31
